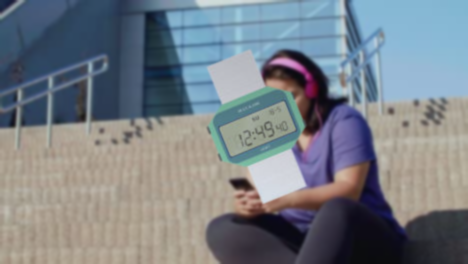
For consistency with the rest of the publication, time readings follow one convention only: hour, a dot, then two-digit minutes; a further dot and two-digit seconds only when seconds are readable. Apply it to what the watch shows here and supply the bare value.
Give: 12.49
